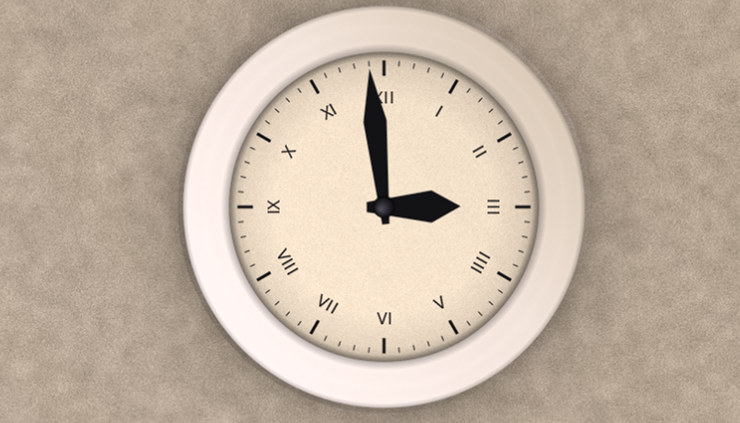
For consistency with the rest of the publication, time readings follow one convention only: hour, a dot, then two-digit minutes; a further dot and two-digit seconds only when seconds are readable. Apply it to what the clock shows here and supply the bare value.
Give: 2.59
